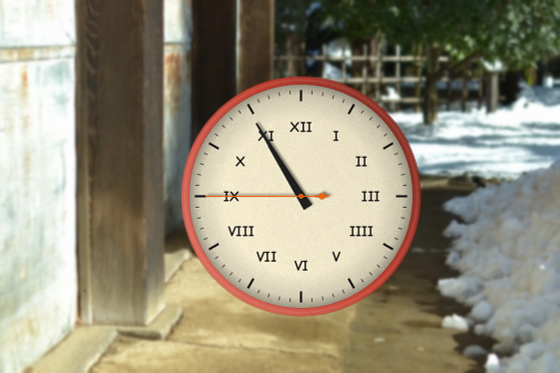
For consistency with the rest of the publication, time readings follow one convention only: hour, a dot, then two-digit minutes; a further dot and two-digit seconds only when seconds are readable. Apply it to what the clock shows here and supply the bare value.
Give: 10.54.45
